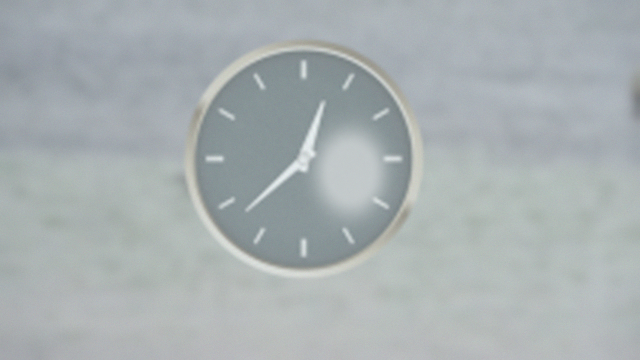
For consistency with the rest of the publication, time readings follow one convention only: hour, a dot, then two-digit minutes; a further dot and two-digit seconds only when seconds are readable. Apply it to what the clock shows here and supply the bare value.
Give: 12.38
